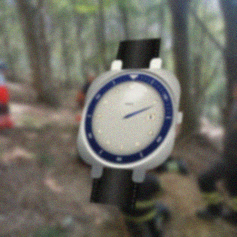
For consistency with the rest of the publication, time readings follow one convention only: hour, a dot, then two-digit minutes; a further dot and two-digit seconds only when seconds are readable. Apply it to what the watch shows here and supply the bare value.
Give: 2.11
